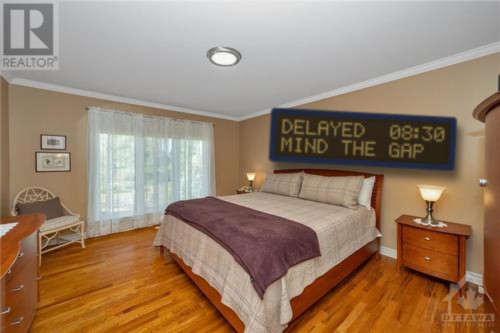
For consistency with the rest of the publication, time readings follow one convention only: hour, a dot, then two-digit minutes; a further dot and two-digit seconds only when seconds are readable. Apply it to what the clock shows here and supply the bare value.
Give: 8.30
